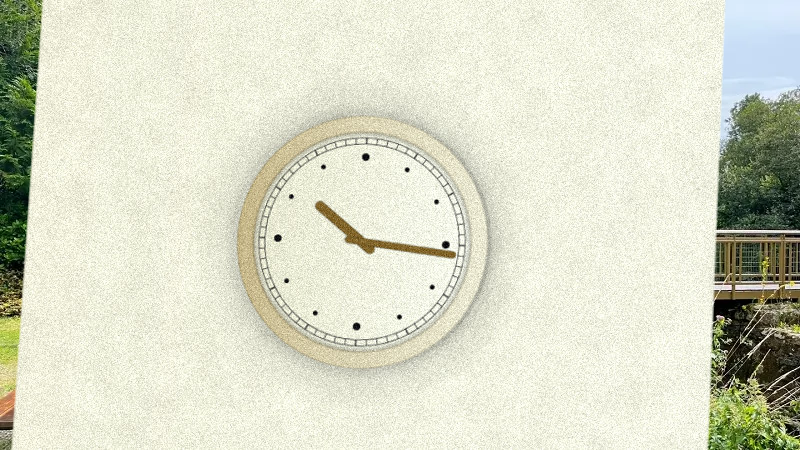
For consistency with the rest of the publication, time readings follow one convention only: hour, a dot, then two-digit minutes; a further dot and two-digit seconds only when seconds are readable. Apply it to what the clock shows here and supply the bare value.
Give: 10.16
